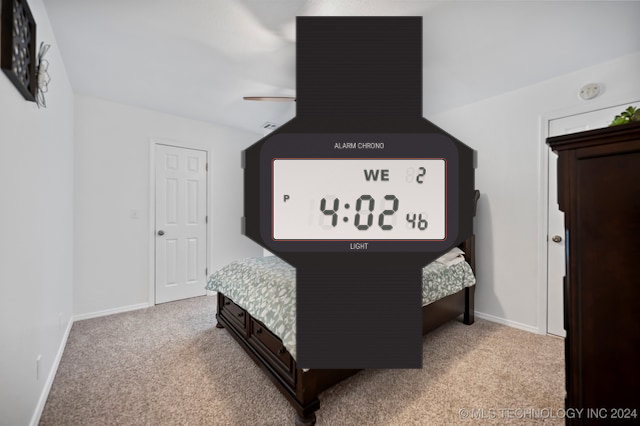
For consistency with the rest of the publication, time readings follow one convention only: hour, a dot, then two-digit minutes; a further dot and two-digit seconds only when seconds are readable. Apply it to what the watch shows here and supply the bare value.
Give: 4.02.46
